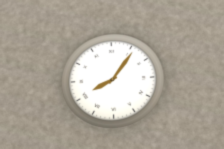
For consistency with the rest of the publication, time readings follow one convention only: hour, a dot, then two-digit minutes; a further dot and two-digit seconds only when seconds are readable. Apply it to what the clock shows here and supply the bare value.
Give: 8.06
